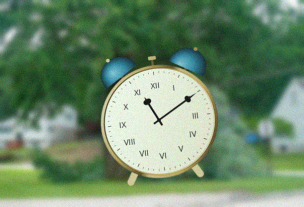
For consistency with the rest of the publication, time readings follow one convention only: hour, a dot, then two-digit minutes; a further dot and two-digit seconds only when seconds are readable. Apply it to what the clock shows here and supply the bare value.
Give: 11.10
